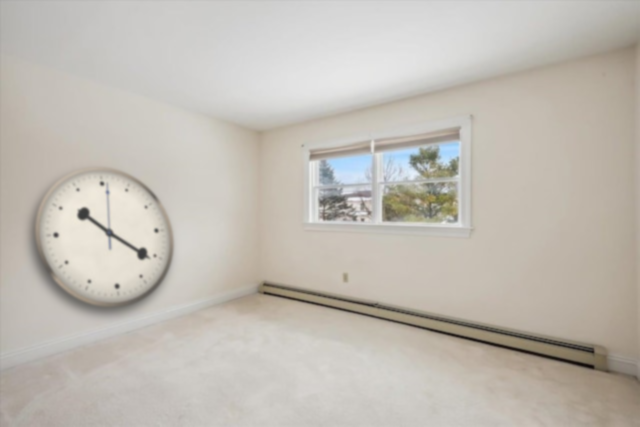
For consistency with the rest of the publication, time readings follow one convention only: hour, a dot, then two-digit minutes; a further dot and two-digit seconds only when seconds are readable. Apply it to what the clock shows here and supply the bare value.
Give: 10.21.01
